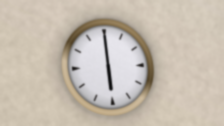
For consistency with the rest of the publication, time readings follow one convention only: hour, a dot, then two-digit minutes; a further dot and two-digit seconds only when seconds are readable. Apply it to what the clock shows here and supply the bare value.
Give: 6.00
